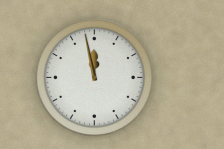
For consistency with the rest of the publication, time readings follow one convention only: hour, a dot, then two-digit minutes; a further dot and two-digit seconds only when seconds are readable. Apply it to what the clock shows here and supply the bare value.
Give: 11.58
